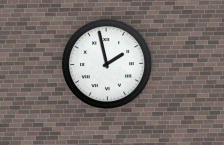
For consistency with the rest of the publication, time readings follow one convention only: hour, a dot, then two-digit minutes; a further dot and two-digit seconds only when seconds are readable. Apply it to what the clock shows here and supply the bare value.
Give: 1.58
